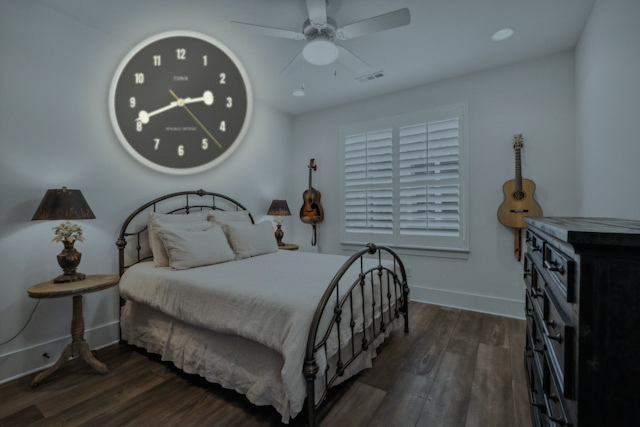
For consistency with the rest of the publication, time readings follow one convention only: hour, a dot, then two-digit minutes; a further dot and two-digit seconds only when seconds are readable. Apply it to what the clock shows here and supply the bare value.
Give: 2.41.23
